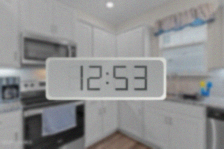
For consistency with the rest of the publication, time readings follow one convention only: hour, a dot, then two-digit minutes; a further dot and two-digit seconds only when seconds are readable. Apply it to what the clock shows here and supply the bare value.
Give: 12.53
